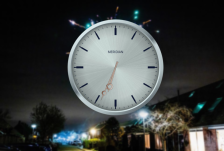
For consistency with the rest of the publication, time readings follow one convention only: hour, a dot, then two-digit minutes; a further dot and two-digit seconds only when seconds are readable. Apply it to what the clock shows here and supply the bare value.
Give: 6.34
